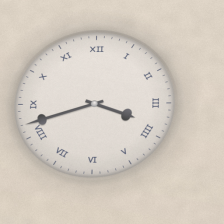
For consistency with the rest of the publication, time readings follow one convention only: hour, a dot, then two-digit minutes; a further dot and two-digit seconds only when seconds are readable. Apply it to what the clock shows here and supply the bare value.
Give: 3.42
